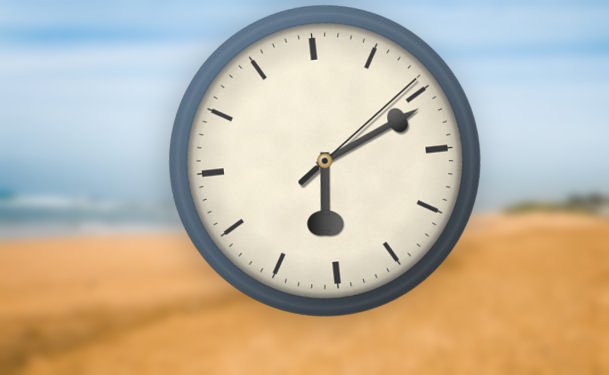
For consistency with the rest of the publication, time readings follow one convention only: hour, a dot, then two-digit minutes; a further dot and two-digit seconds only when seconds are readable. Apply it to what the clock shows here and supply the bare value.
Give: 6.11.09
